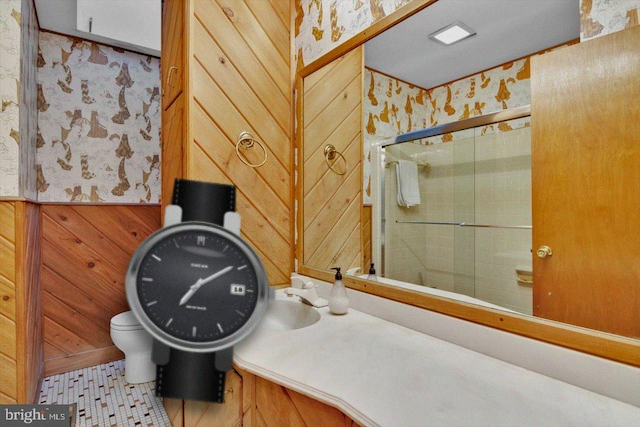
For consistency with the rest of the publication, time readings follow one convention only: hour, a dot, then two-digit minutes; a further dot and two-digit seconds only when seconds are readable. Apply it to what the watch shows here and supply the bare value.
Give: 7.09
